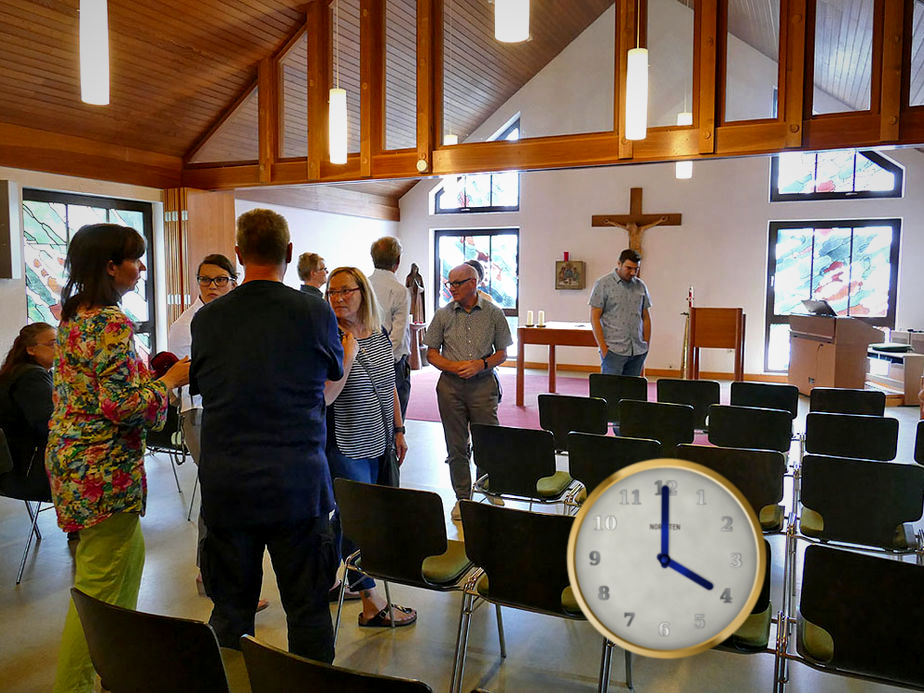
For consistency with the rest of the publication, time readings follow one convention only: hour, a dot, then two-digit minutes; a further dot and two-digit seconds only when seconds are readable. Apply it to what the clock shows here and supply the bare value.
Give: 4.00
